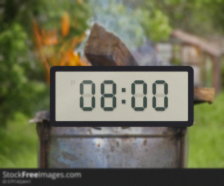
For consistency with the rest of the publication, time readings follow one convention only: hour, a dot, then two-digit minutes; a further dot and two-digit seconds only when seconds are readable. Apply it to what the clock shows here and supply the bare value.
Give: 8.00
